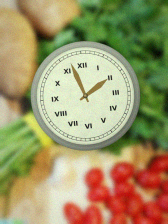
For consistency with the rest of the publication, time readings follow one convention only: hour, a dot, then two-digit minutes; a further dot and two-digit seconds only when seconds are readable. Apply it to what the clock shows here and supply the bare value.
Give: 1.57
